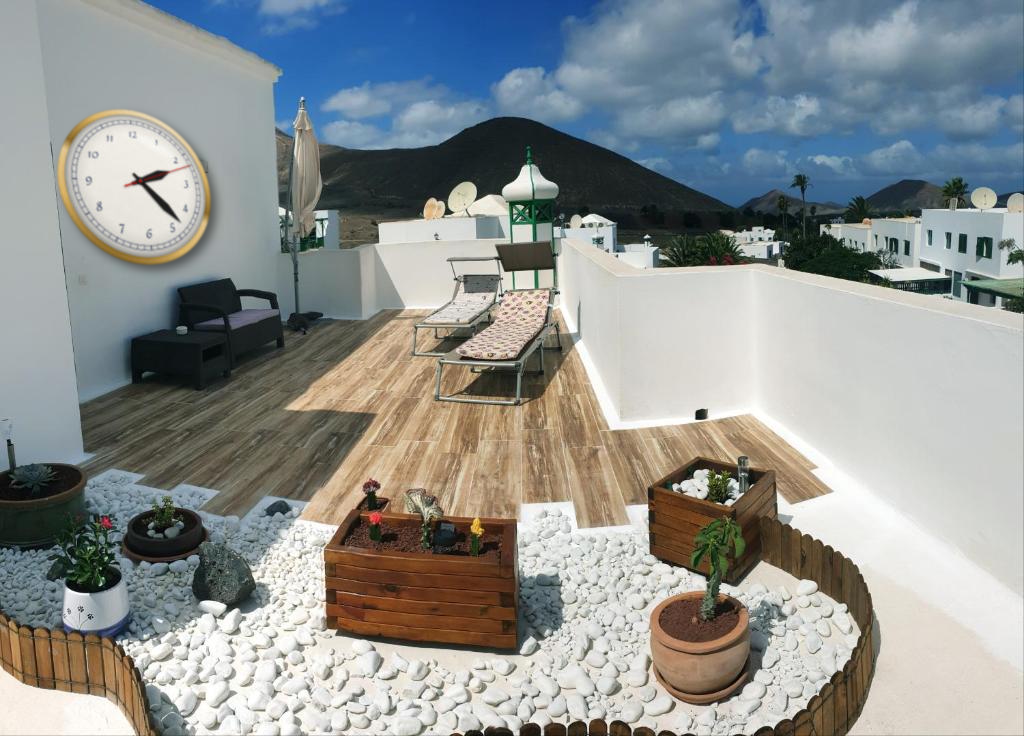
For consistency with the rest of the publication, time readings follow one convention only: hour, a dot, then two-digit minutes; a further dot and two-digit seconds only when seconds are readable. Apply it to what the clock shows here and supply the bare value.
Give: 2.23.12
